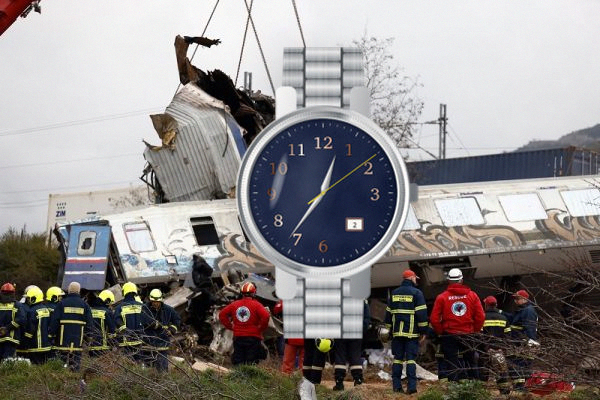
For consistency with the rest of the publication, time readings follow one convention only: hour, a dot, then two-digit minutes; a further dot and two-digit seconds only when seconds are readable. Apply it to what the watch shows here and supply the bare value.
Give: 12.36.09
